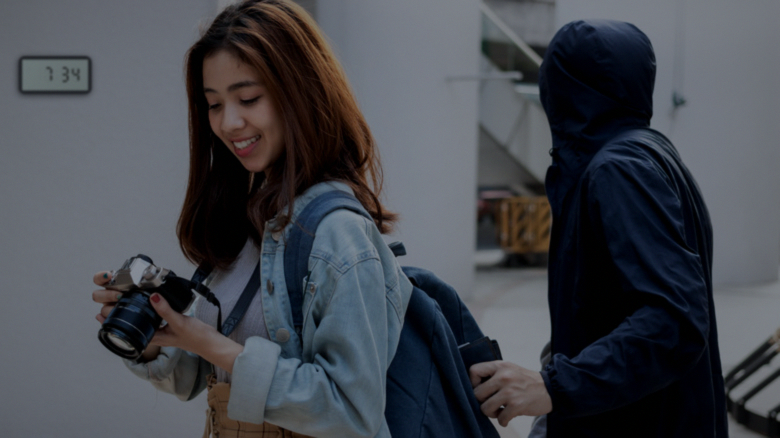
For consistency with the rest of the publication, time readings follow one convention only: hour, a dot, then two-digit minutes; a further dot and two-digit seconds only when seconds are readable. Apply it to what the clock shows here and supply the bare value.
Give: 7.34
